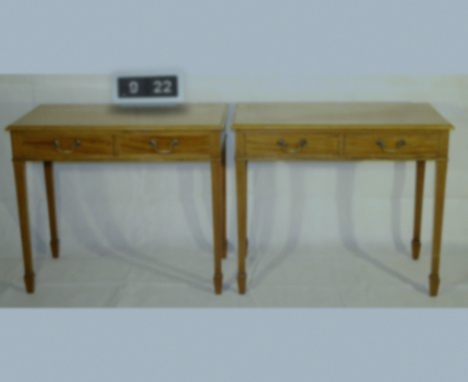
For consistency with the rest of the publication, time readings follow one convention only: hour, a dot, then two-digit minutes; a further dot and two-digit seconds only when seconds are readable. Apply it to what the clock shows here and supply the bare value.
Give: 9.22
